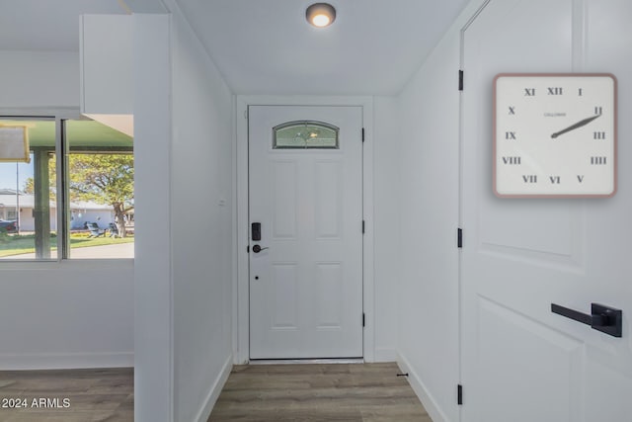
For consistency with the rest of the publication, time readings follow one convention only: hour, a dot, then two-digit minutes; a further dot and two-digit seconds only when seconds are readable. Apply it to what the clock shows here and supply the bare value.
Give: 2.11
